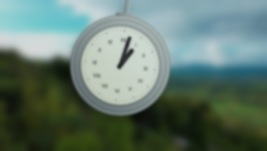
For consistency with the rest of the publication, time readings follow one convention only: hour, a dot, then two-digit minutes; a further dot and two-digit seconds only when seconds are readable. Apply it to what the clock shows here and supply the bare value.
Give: 1.02
